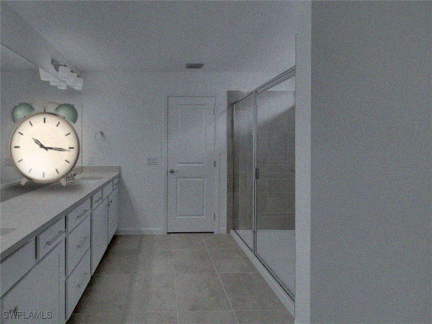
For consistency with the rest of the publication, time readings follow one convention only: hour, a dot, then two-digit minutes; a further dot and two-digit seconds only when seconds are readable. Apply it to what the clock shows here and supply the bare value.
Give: 10.16
